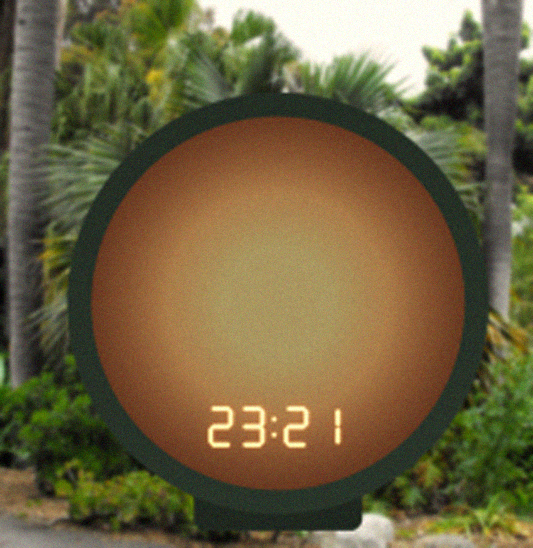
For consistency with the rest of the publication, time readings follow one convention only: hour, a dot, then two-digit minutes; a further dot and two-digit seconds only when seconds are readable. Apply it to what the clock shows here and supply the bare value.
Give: 23.21
